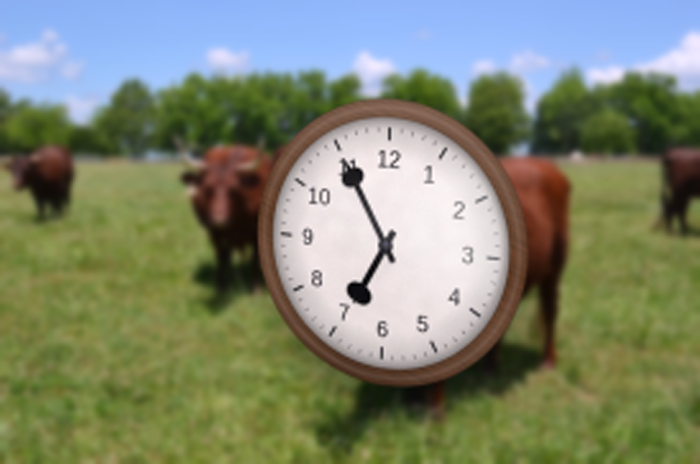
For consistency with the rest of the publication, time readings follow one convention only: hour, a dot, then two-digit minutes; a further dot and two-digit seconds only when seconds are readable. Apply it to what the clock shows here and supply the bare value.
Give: 6.55
